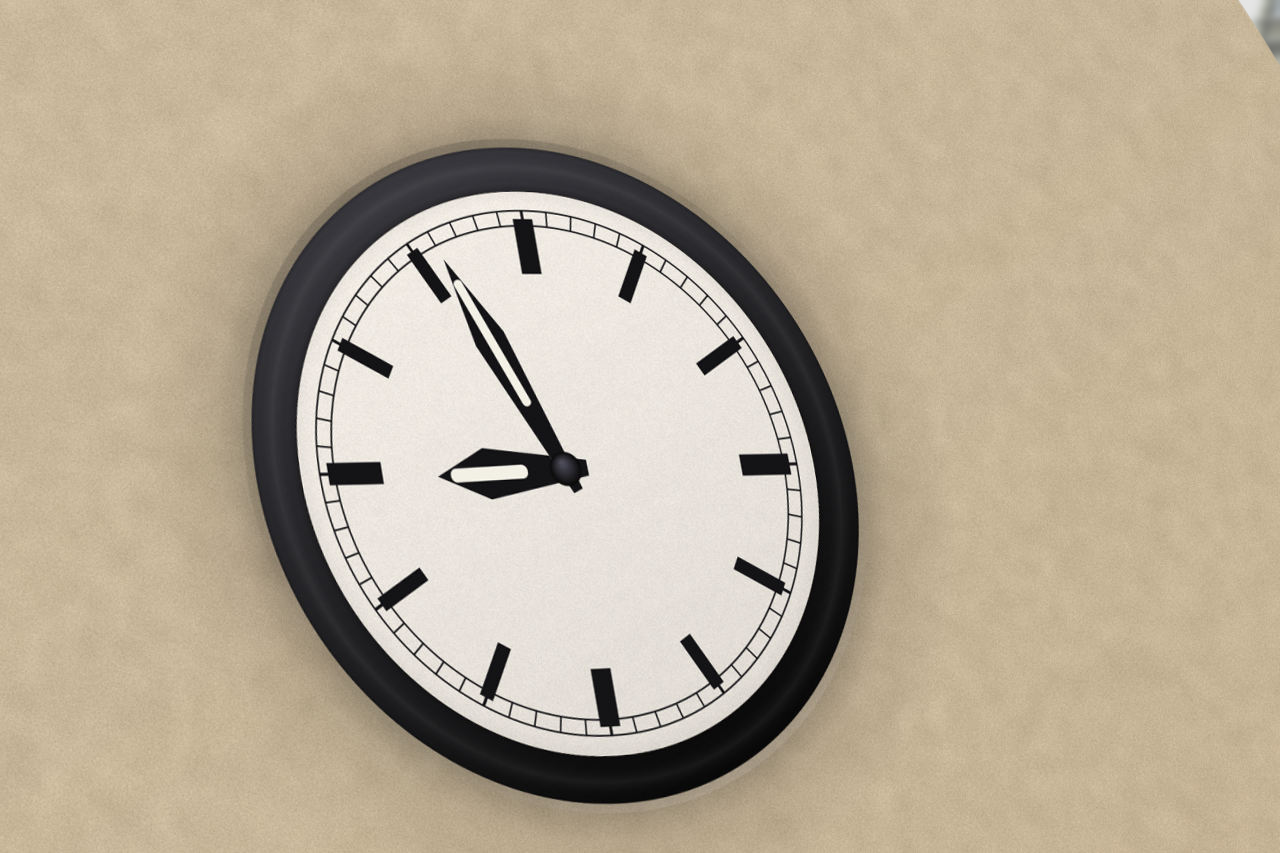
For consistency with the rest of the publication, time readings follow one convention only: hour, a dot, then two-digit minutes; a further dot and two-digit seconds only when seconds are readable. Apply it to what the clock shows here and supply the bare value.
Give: 8.56
